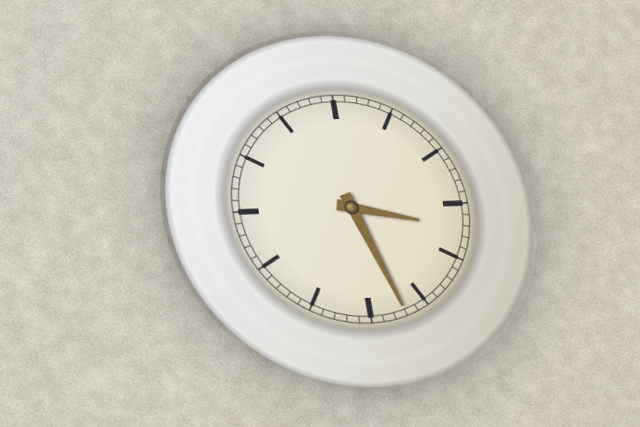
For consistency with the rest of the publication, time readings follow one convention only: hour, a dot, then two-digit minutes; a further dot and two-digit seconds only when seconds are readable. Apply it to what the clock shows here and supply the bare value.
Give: 3.27
